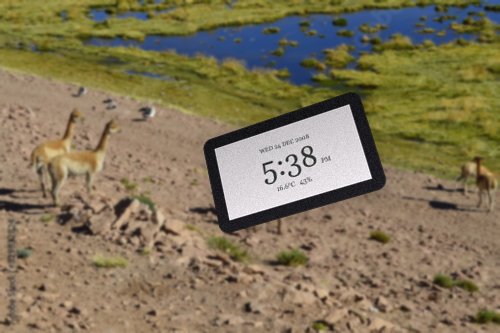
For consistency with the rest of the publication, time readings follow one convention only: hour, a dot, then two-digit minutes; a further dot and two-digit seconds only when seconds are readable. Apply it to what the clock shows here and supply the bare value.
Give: 5.38
